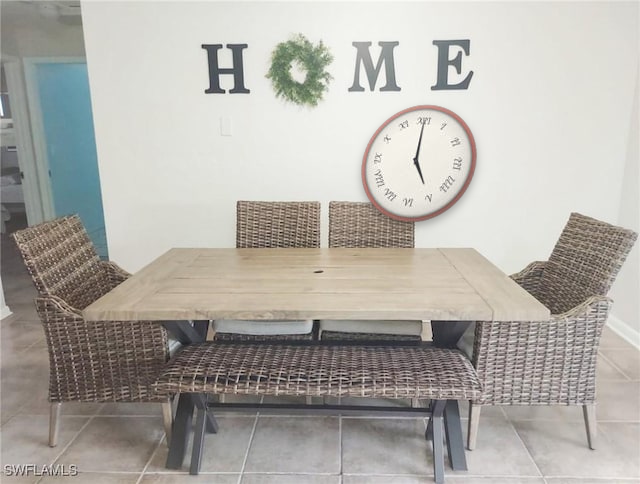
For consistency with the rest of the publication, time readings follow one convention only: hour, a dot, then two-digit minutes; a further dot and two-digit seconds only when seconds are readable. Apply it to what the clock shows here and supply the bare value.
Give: 5.00
